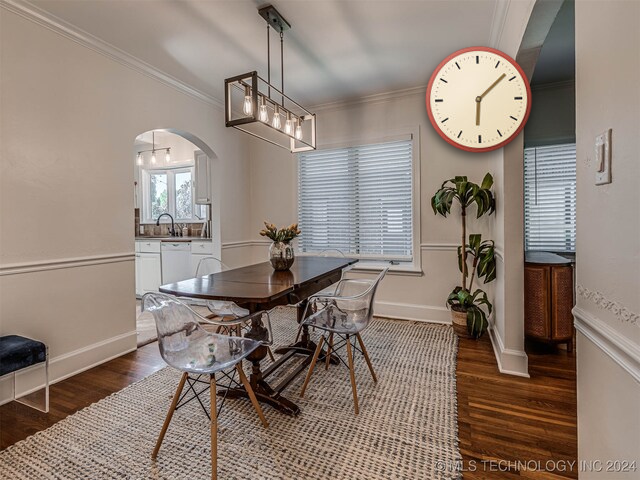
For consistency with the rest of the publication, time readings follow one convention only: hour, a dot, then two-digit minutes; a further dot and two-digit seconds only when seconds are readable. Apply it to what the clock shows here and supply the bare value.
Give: 6.08
